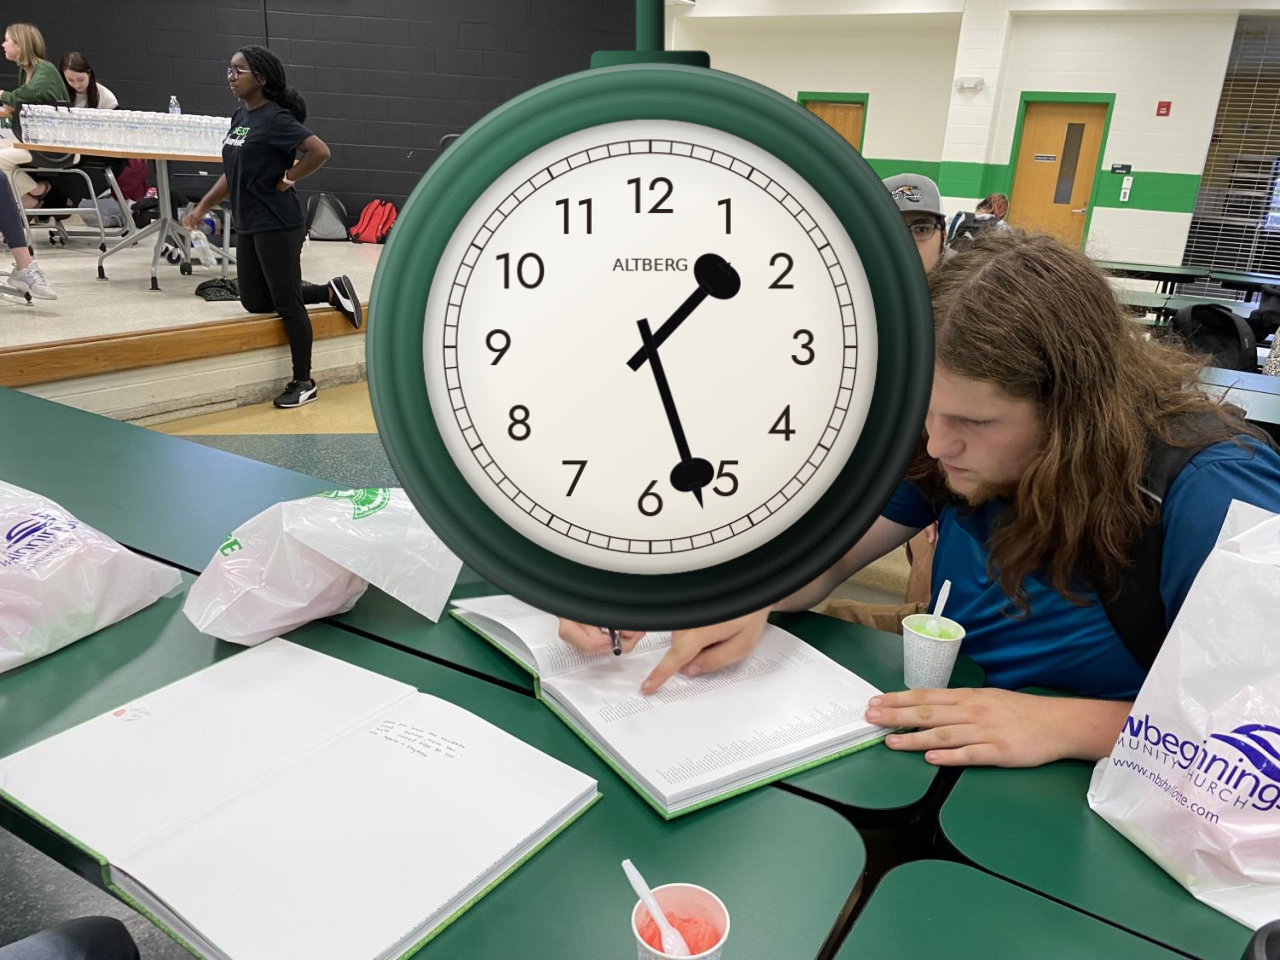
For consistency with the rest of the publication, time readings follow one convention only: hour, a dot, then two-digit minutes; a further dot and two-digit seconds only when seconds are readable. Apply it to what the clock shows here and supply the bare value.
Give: 1.27
